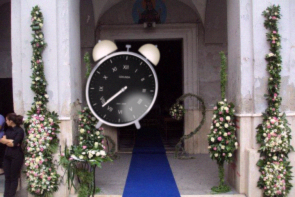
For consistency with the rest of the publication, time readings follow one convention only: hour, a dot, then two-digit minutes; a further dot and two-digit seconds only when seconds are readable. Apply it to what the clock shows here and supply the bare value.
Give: 7.38
